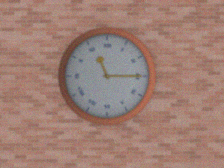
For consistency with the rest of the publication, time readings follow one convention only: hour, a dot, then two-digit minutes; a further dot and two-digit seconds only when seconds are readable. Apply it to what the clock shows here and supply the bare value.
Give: 11.15
